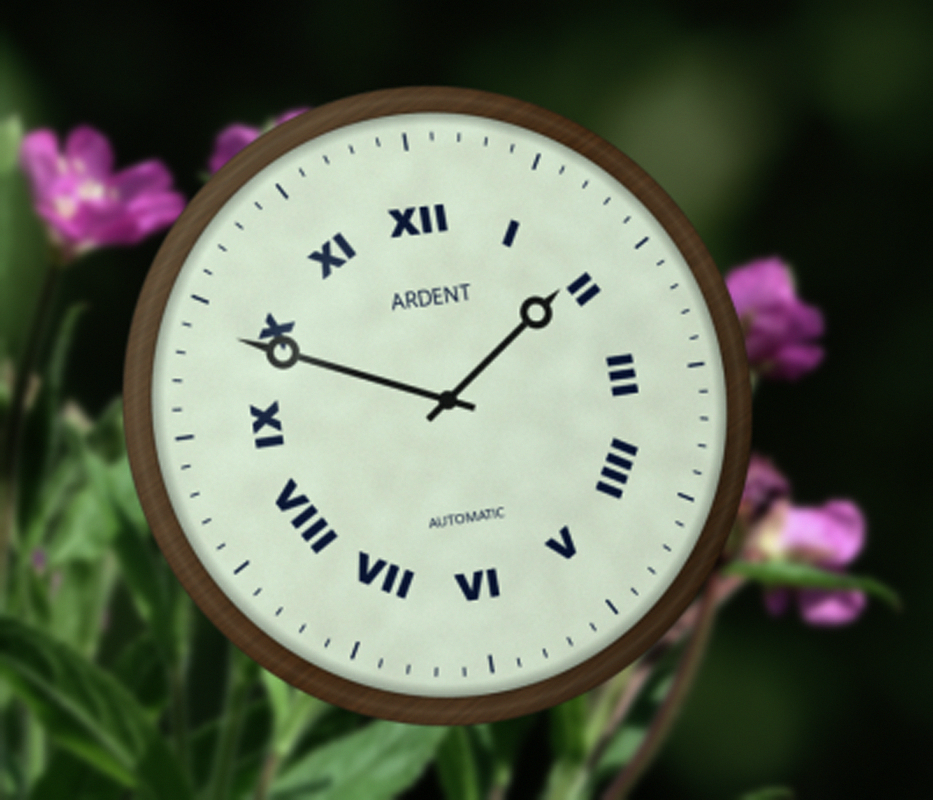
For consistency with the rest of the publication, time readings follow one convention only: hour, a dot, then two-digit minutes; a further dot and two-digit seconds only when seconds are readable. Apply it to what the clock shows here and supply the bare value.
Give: 1.49
